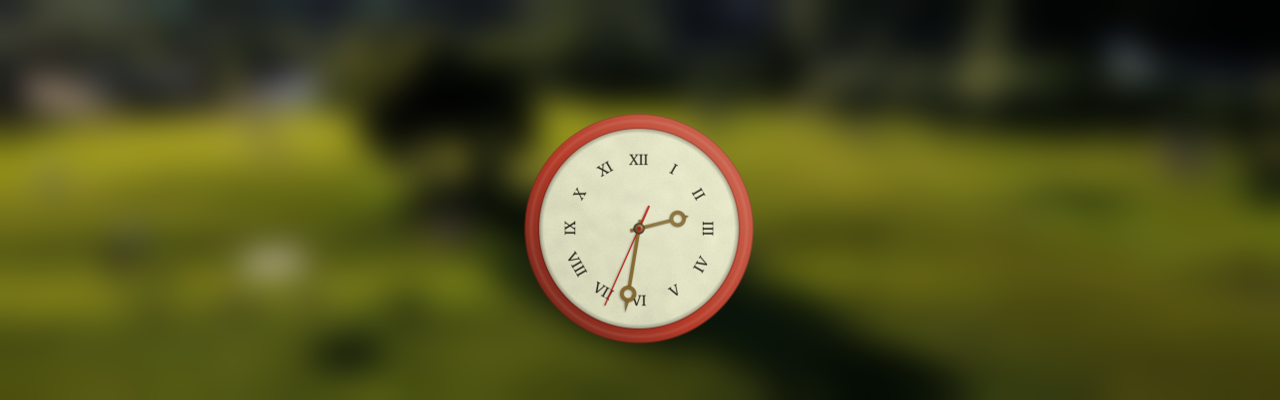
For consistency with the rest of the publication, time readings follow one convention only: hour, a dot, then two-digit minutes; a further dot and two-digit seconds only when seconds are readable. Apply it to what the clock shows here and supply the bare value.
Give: 2.31.34
